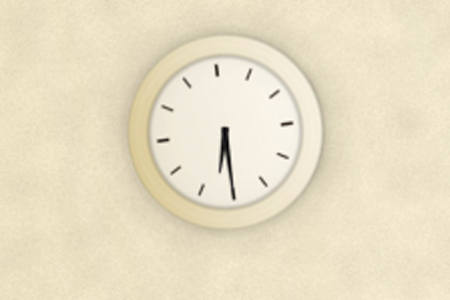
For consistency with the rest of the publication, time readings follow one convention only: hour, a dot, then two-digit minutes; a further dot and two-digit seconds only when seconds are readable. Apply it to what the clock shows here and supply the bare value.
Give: 6.30
